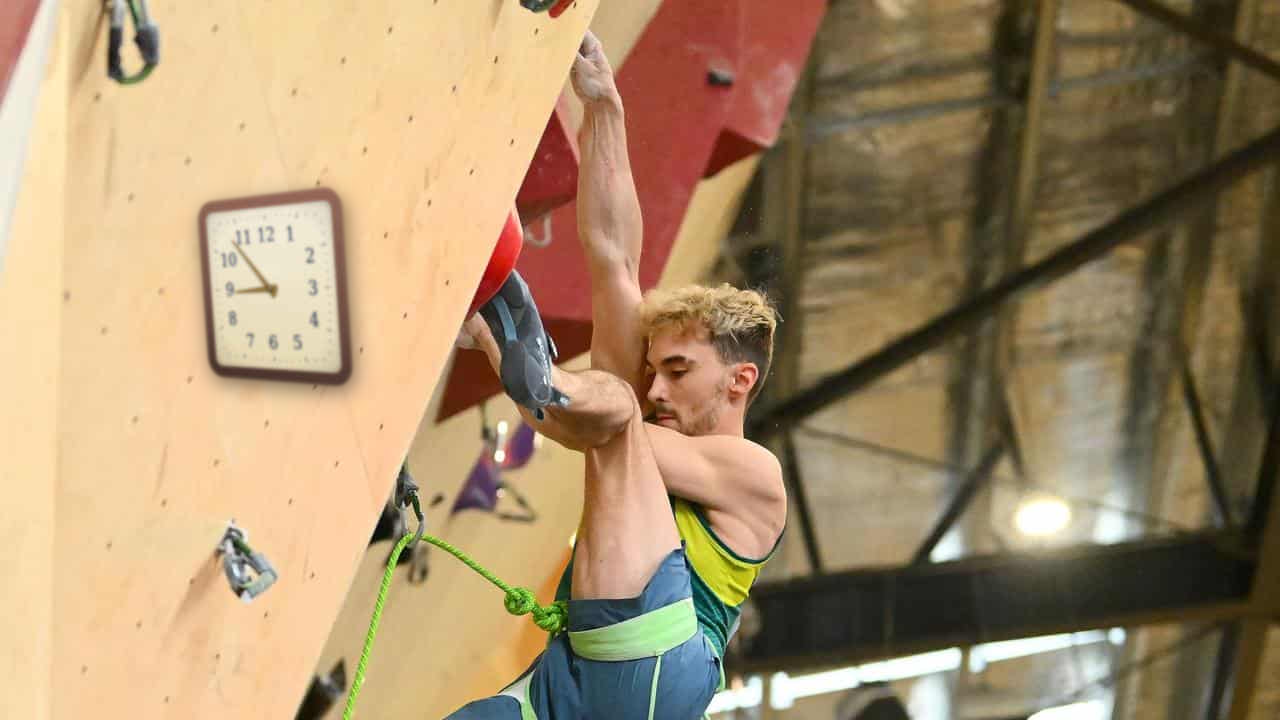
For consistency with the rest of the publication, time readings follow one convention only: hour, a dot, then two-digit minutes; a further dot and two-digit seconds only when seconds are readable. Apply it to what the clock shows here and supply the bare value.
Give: 8.53
